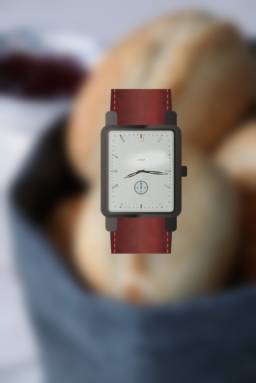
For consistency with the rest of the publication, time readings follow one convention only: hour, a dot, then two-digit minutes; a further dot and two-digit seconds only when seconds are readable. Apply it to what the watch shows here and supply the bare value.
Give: 8.16
